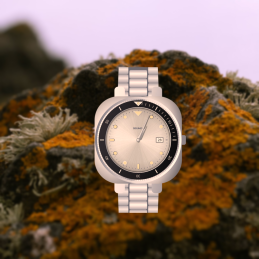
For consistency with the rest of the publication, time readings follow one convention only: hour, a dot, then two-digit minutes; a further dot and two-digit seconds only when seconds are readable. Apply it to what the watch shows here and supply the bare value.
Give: 1.04
